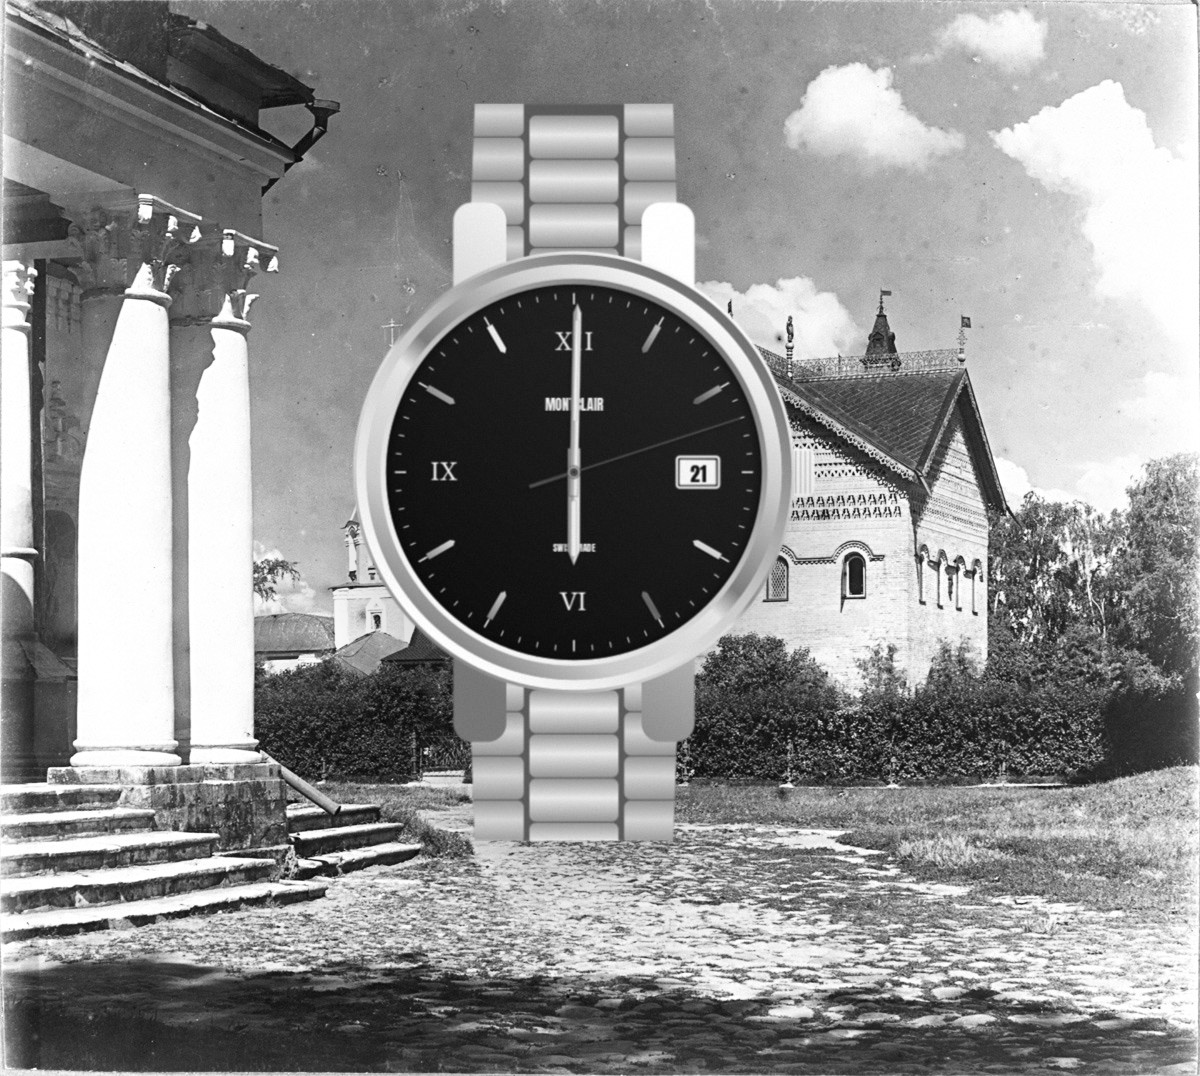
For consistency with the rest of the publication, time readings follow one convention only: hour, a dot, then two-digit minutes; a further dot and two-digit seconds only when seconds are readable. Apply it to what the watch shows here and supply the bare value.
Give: 6.00.12
